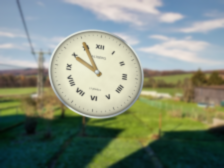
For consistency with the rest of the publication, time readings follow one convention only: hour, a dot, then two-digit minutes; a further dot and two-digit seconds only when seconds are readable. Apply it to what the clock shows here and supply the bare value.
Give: 9.55
